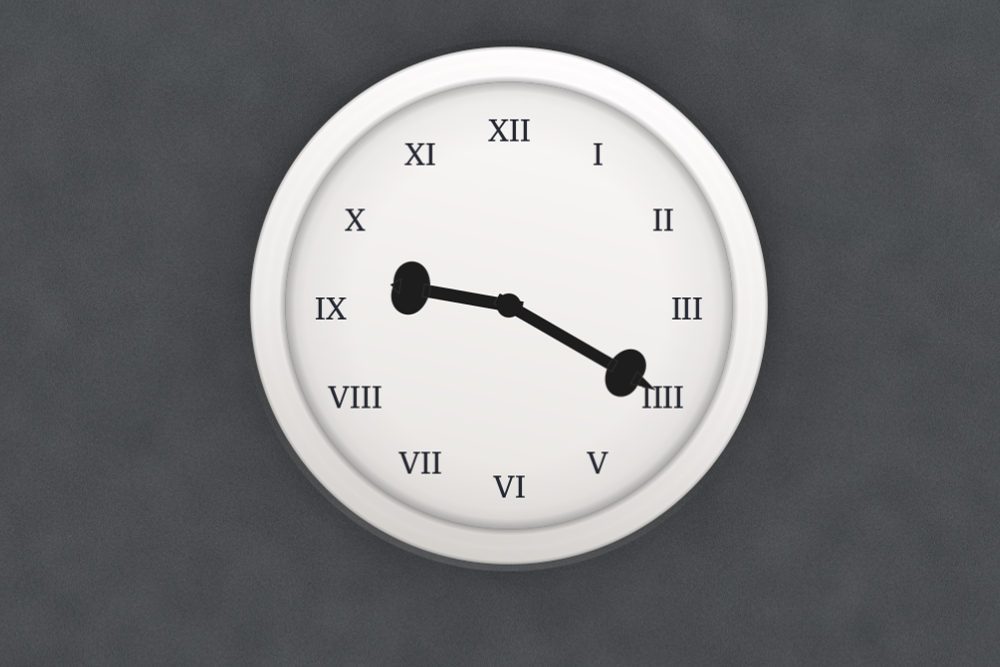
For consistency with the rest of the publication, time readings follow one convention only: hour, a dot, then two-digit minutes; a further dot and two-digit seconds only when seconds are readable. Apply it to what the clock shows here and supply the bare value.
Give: 9.20
